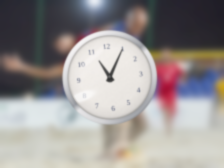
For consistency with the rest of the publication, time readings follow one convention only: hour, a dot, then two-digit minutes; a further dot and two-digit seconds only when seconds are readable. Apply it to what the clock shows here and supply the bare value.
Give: 11.05
